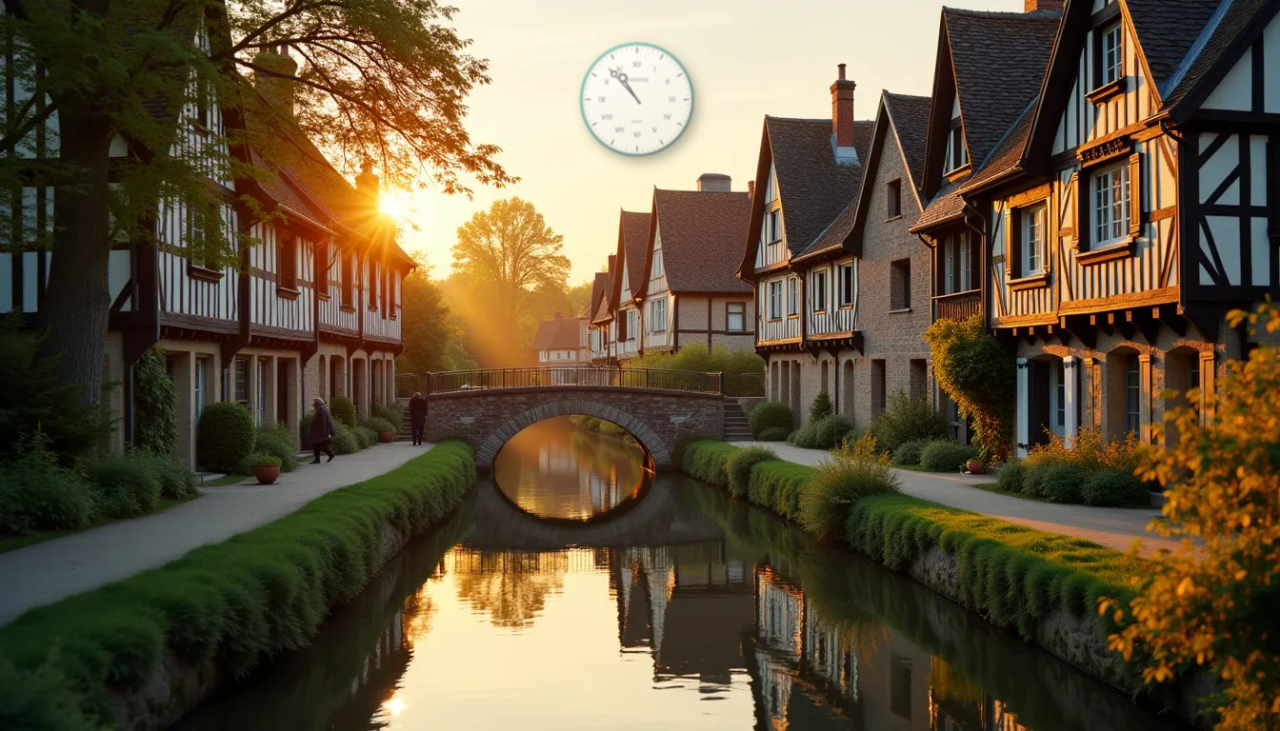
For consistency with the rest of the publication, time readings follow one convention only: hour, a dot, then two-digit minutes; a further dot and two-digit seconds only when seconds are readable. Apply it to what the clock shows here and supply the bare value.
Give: 10.53
